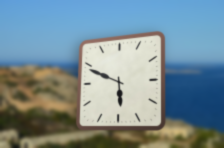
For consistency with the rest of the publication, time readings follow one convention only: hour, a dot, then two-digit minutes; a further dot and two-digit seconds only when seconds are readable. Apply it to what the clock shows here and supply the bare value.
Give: 5.49
